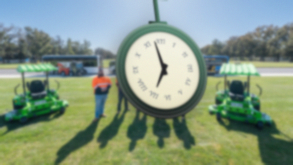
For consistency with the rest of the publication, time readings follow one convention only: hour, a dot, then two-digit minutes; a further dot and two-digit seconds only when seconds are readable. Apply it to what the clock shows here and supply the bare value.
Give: 6.58
